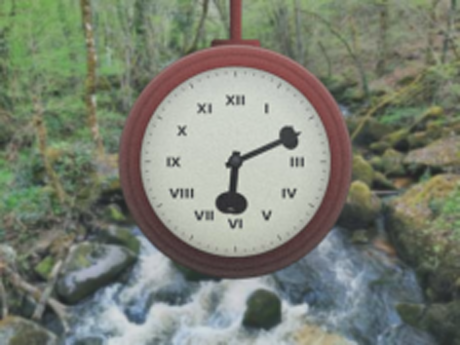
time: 6:11
